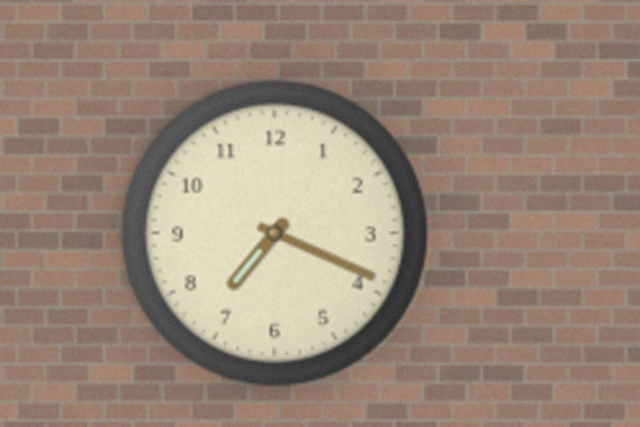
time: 7:19
